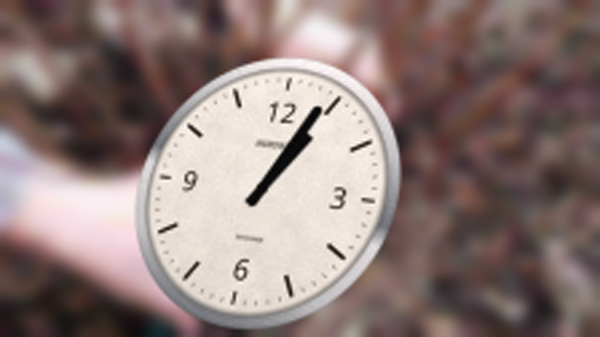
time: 1:04
